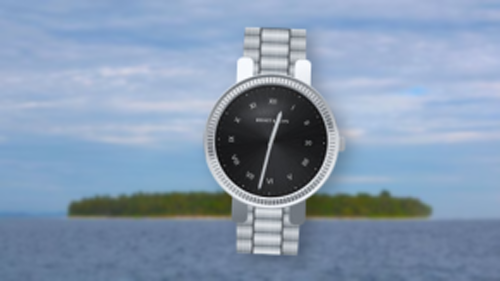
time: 12:32
